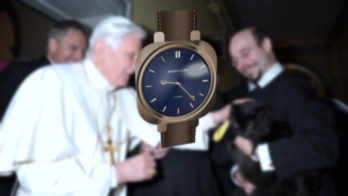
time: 9:23
